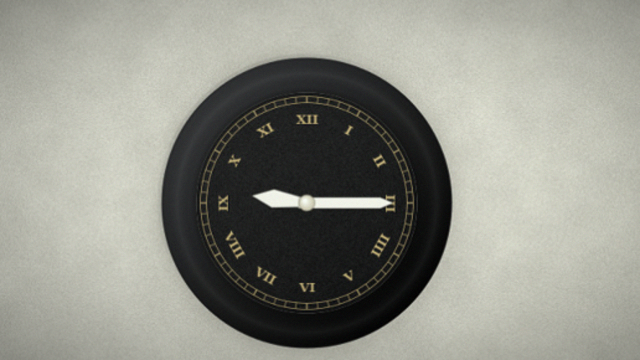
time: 9:15
